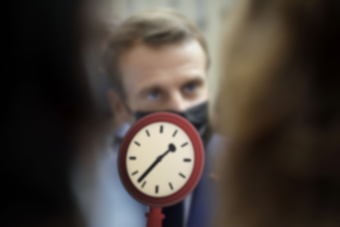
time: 1:37
